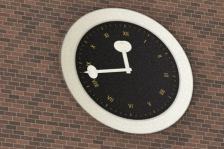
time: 11:43
